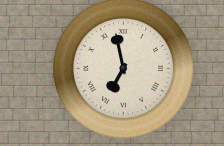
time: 6:58
